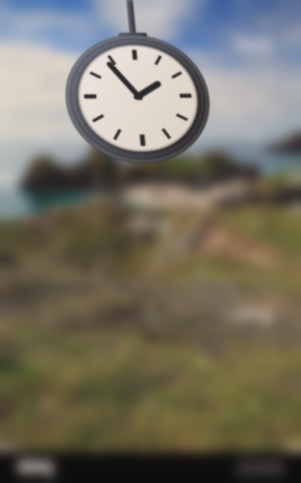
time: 1:54
